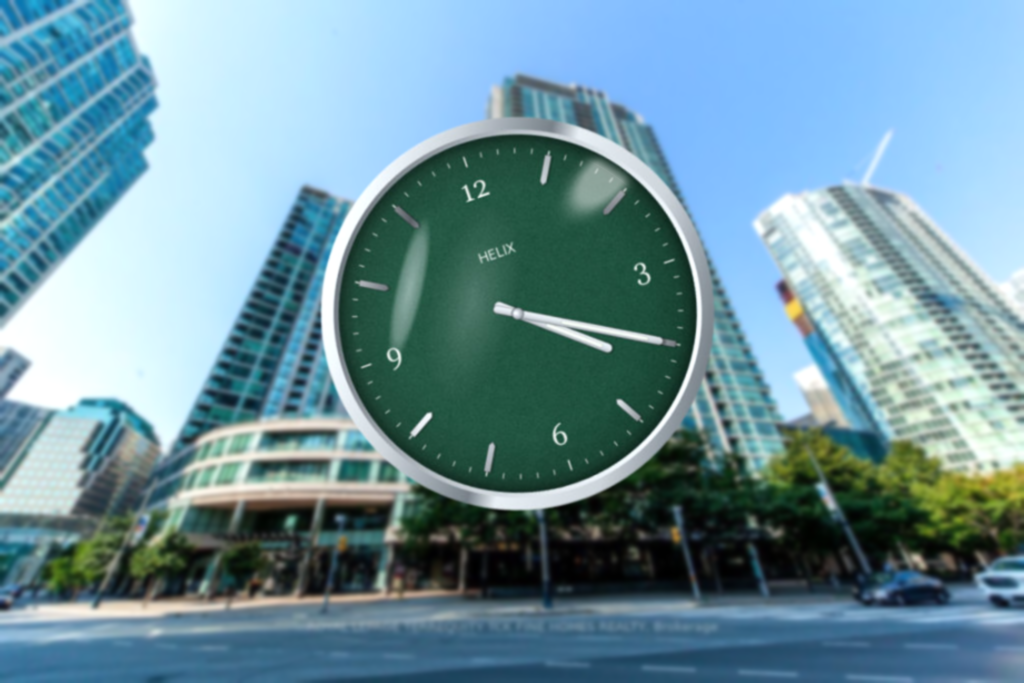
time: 4:20
